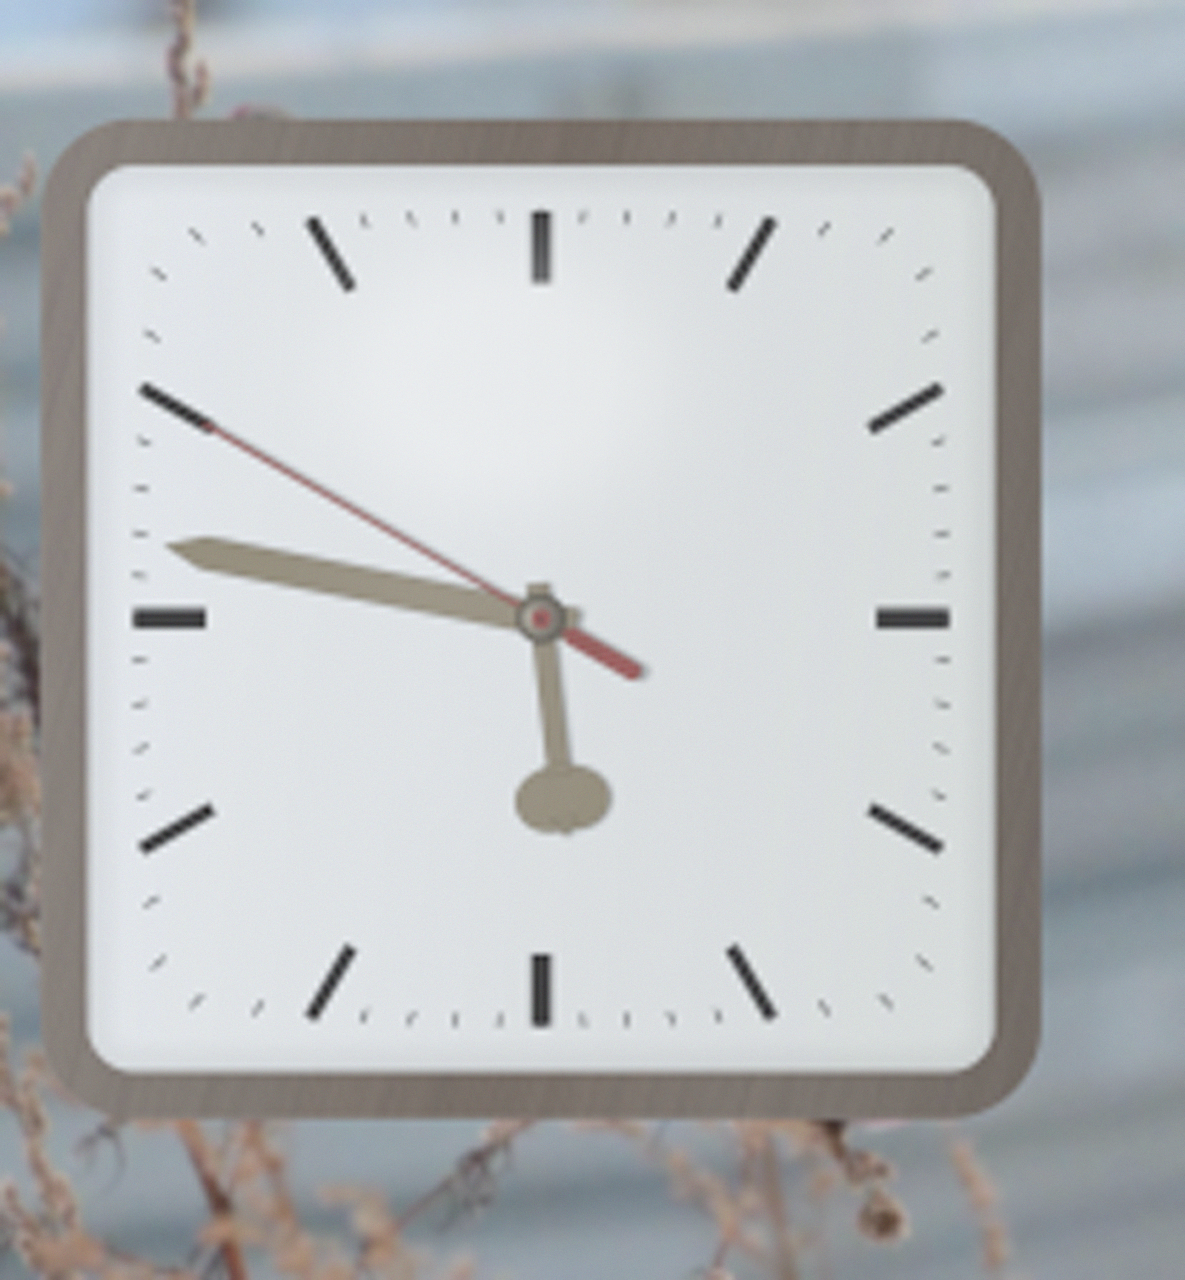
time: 5:46:50
